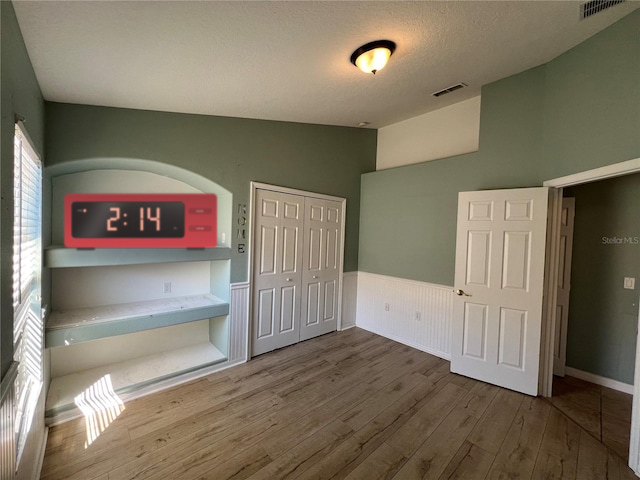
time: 2:14
